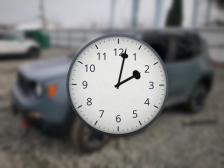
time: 2:02
